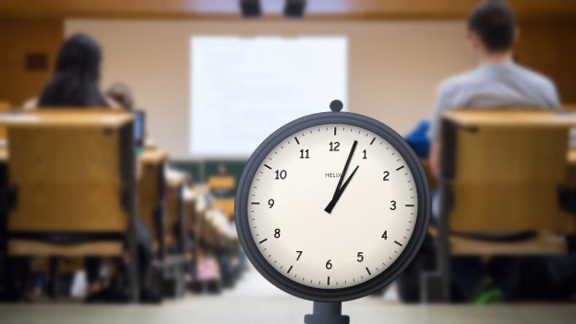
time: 1:03
